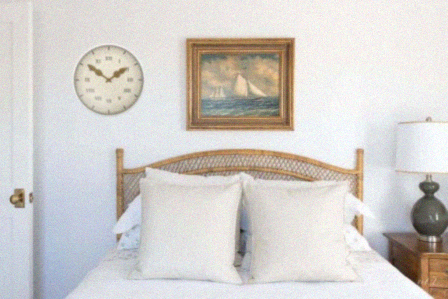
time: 1:51
